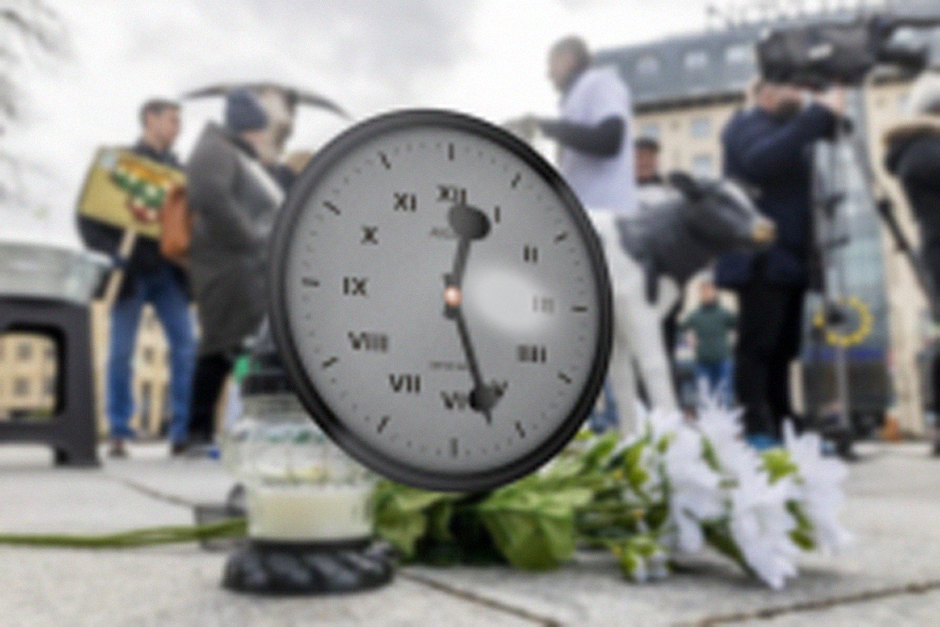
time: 12:27
